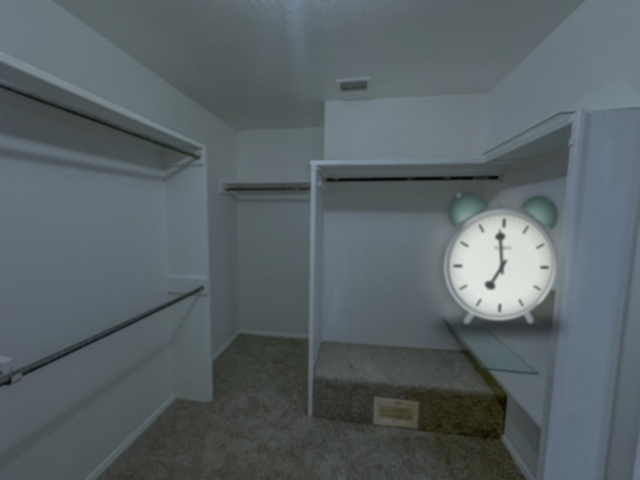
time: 6:59
